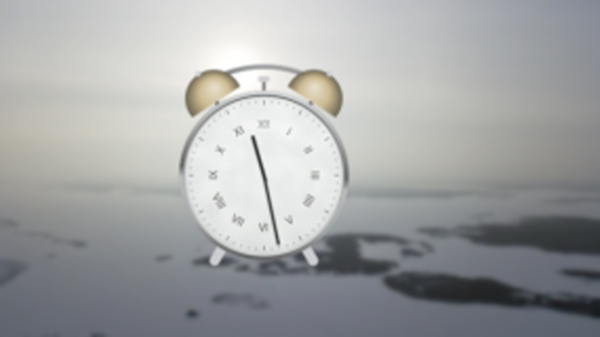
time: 11:28
